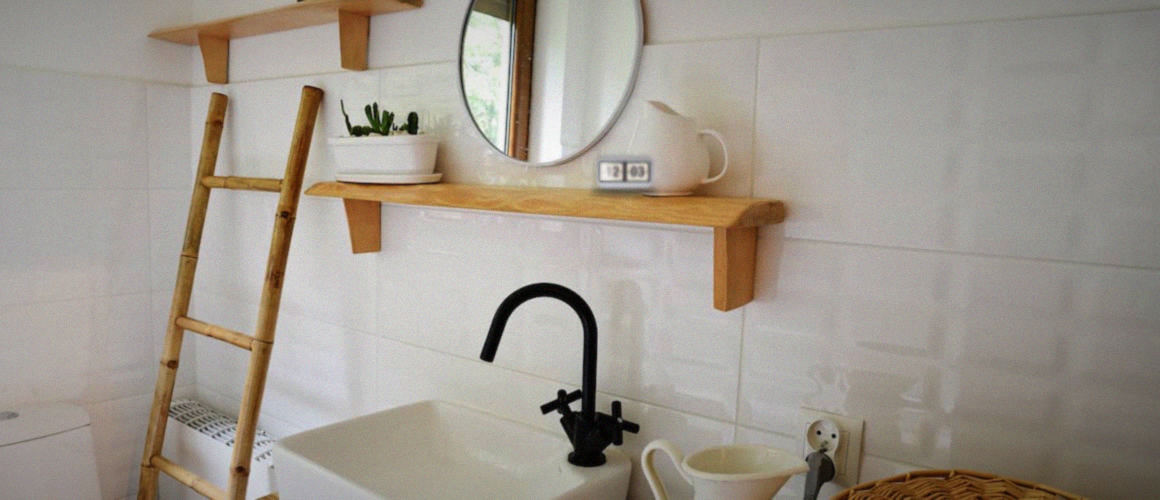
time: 12:03
